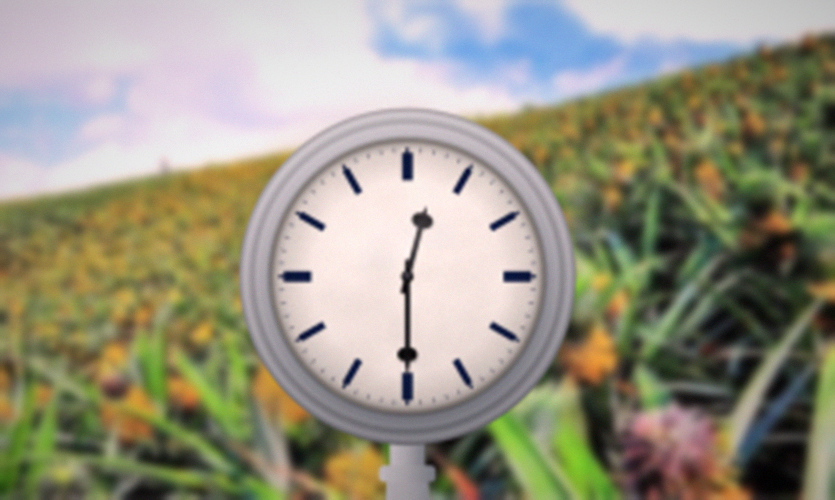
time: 12:30
